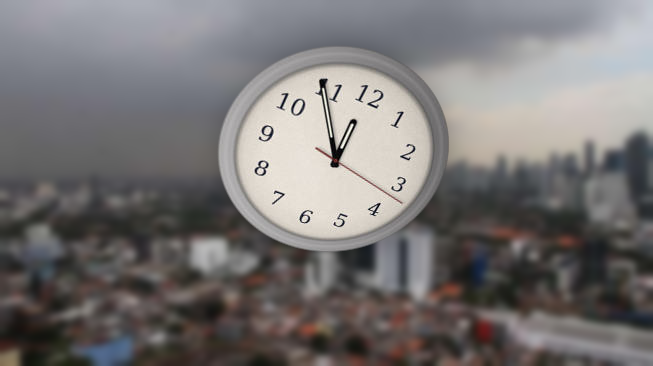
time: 11:54:17
